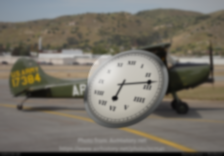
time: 6:13
